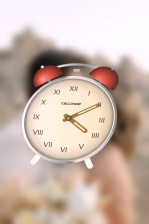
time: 4:10
